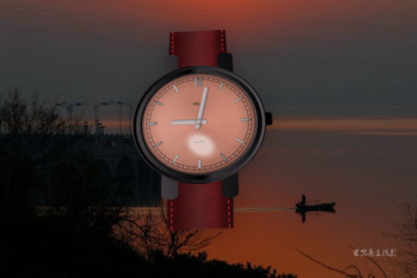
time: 9:02
